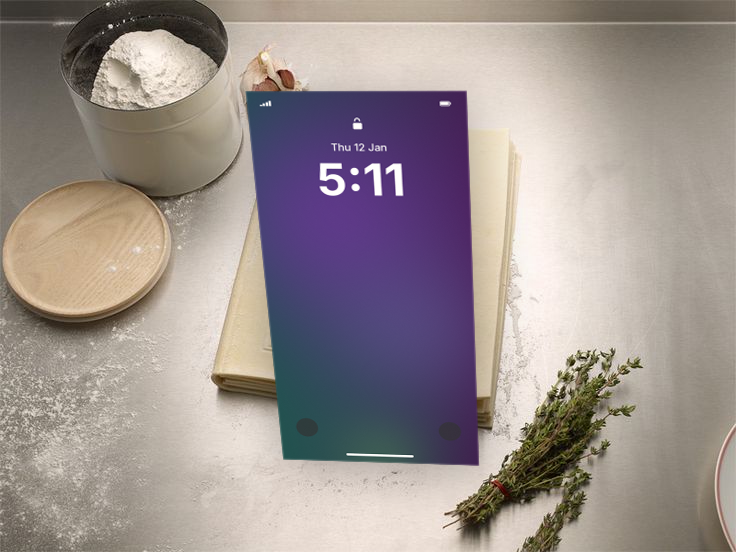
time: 5:11
